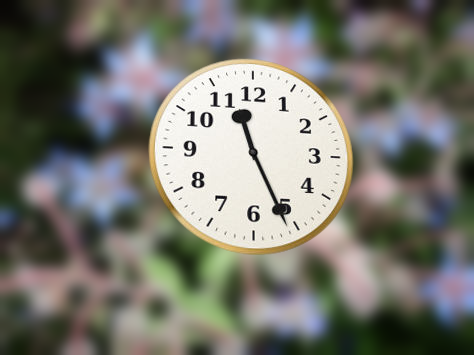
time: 11:26
